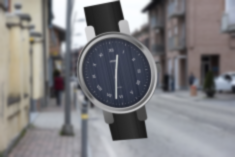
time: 12:32
